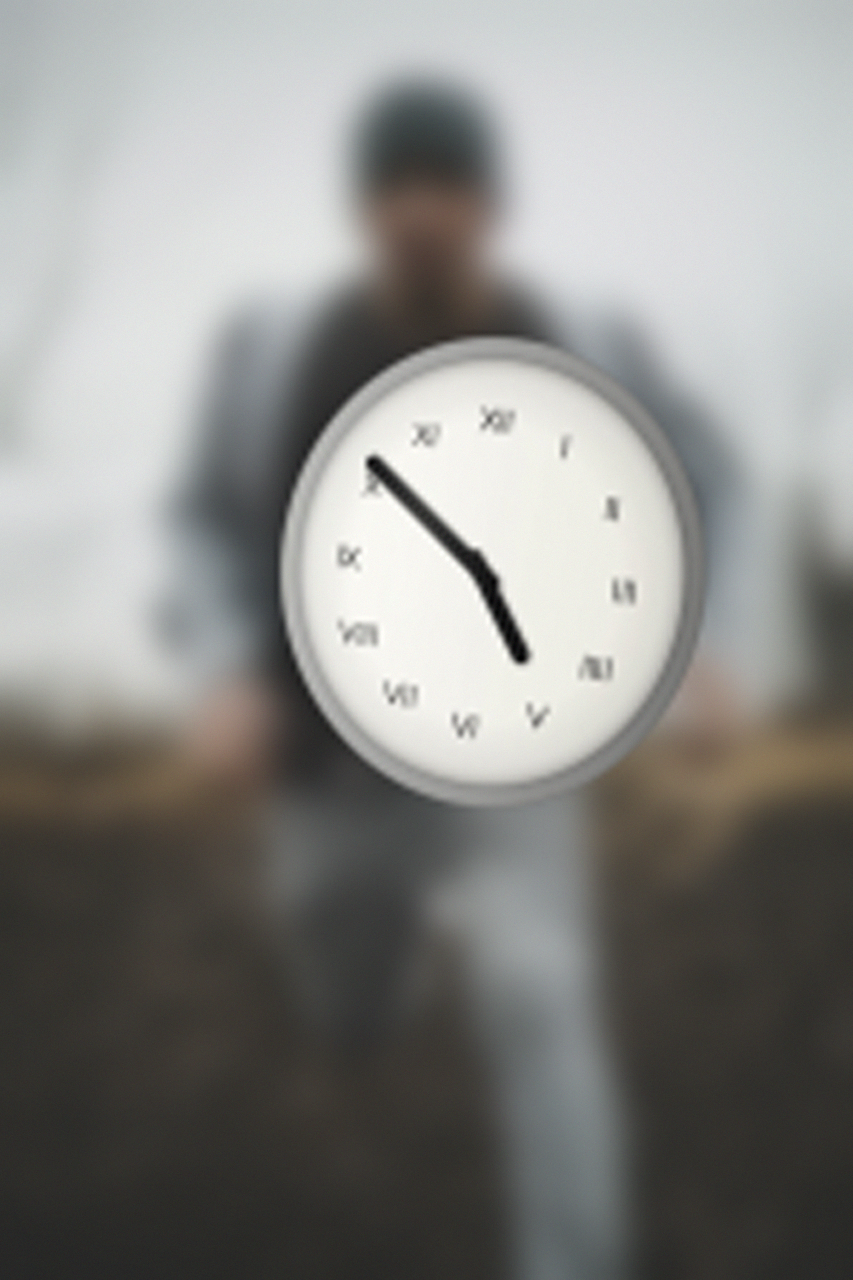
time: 4:51
